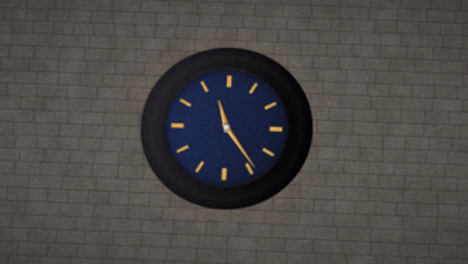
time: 11:24
